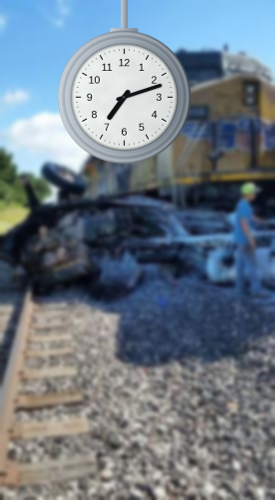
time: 7:12
